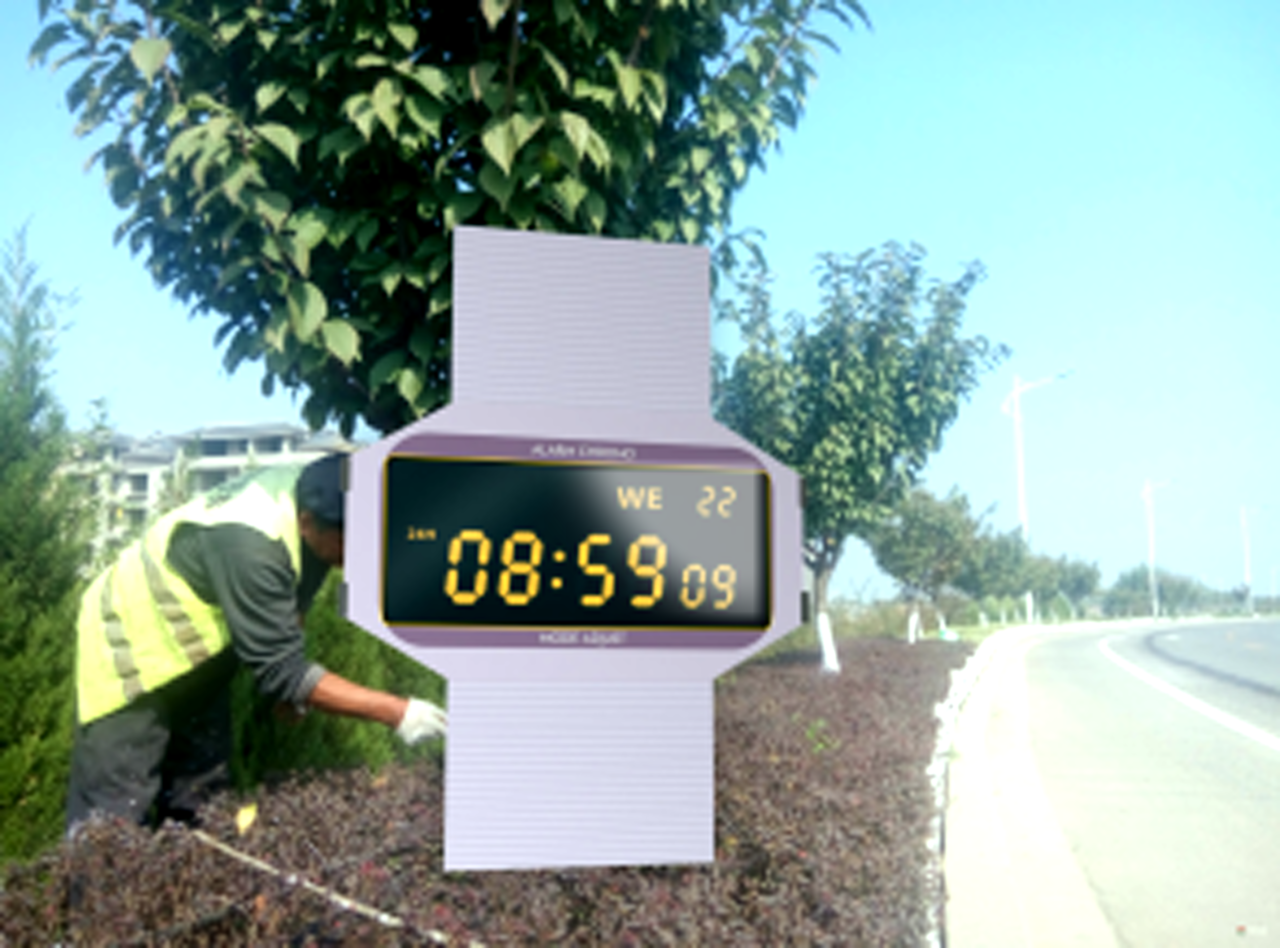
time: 8:59:09
